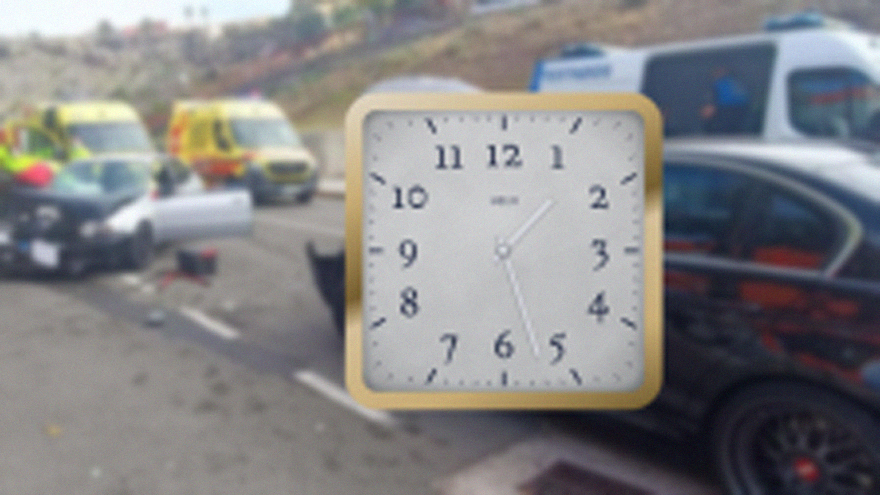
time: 1:27
